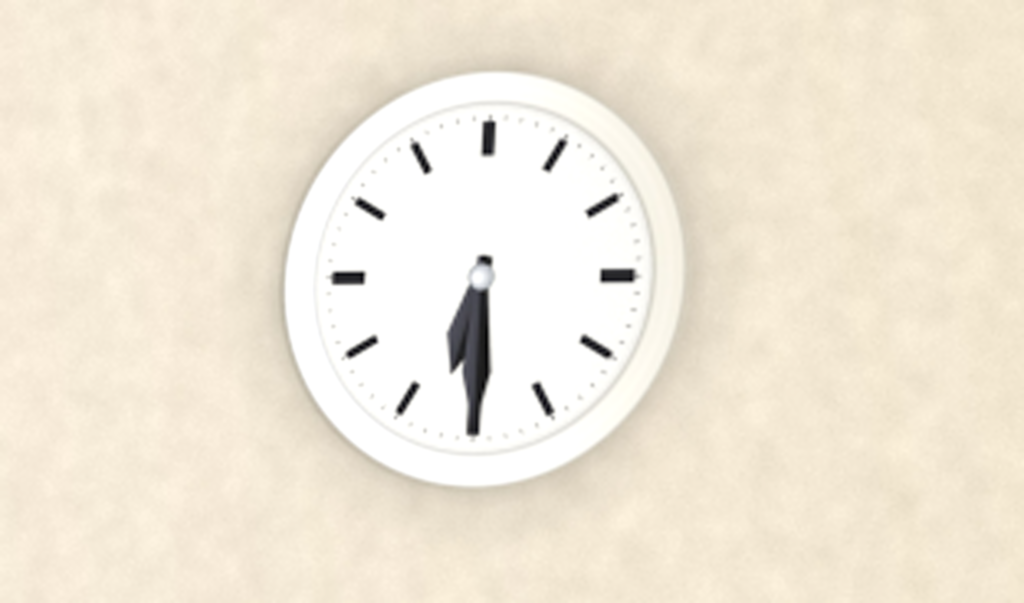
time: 6:30
